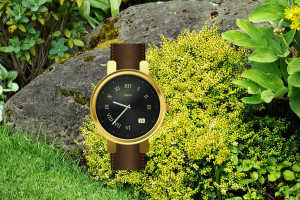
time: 9:37
